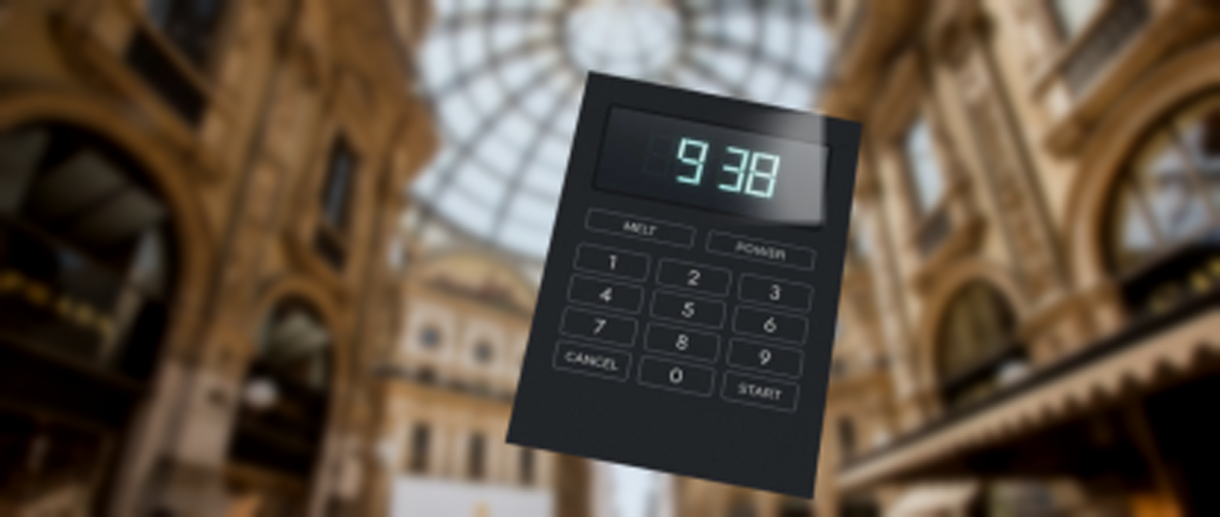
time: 9:38
